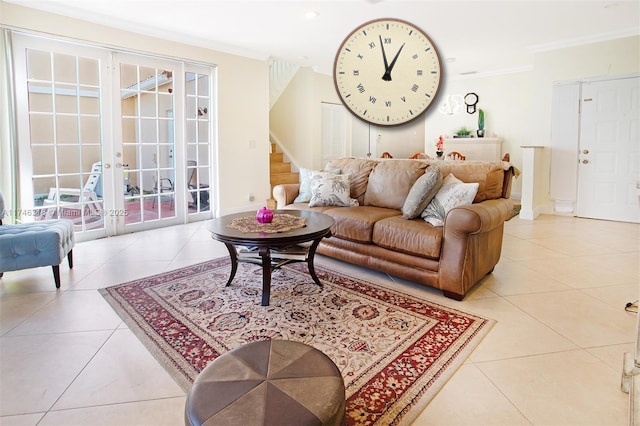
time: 12:58
